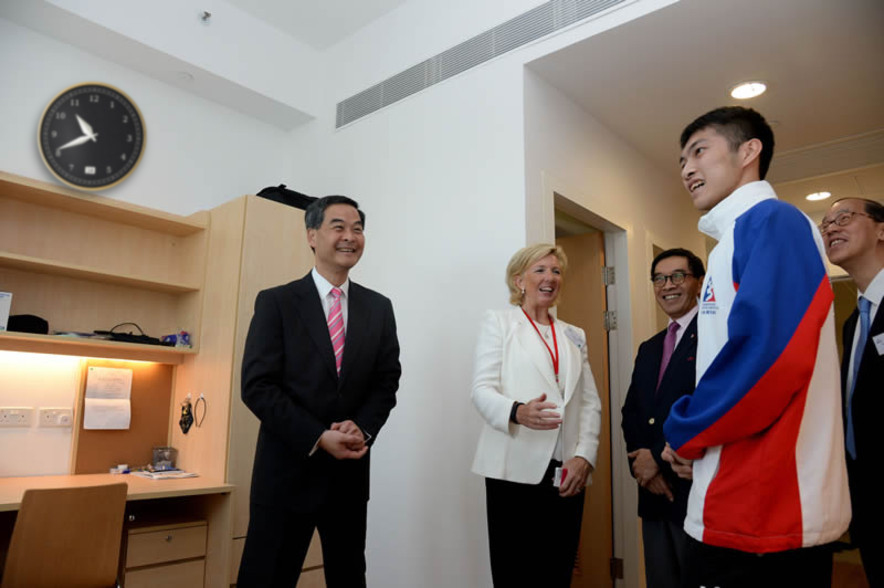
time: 10:41
